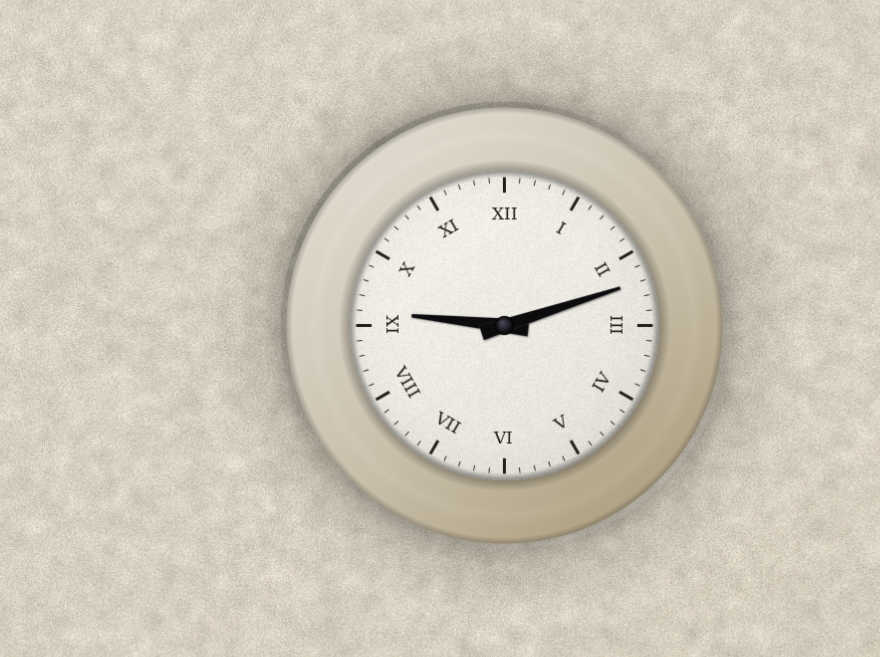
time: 9:12
